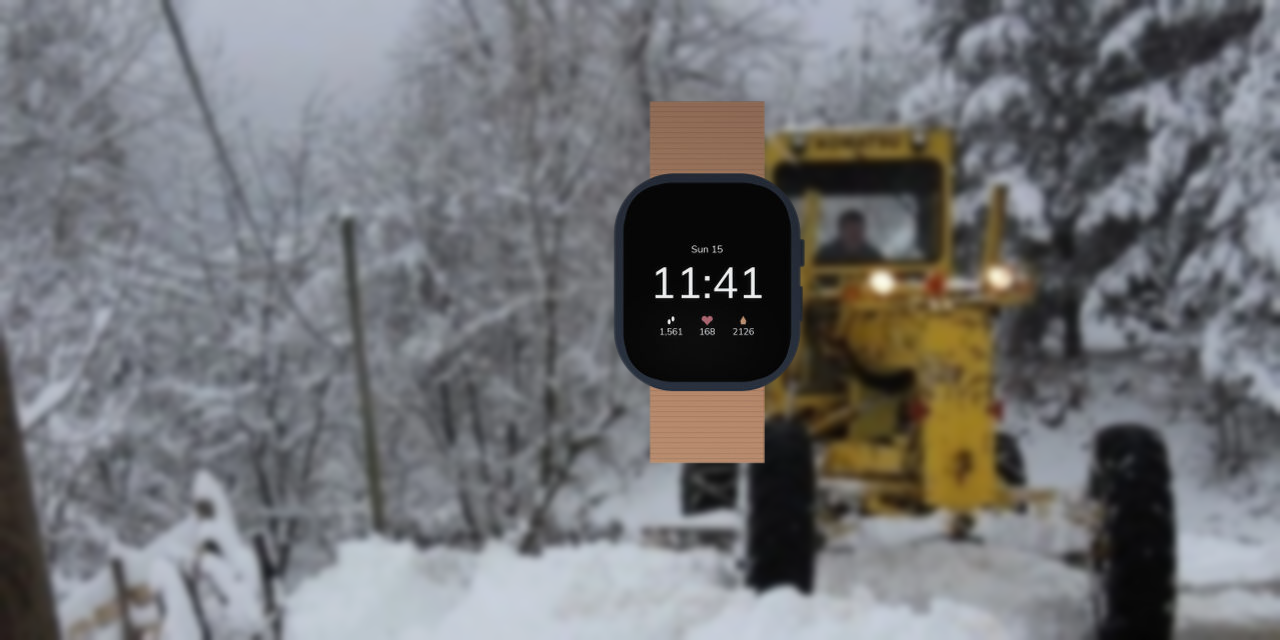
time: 11:41
